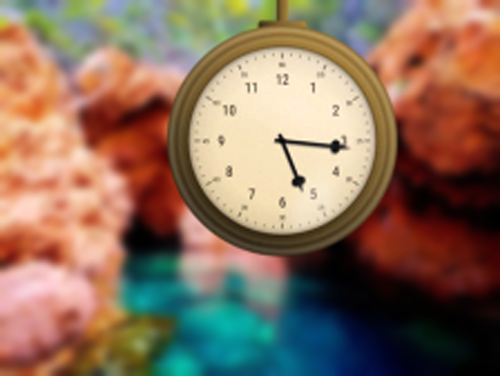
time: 5:16
